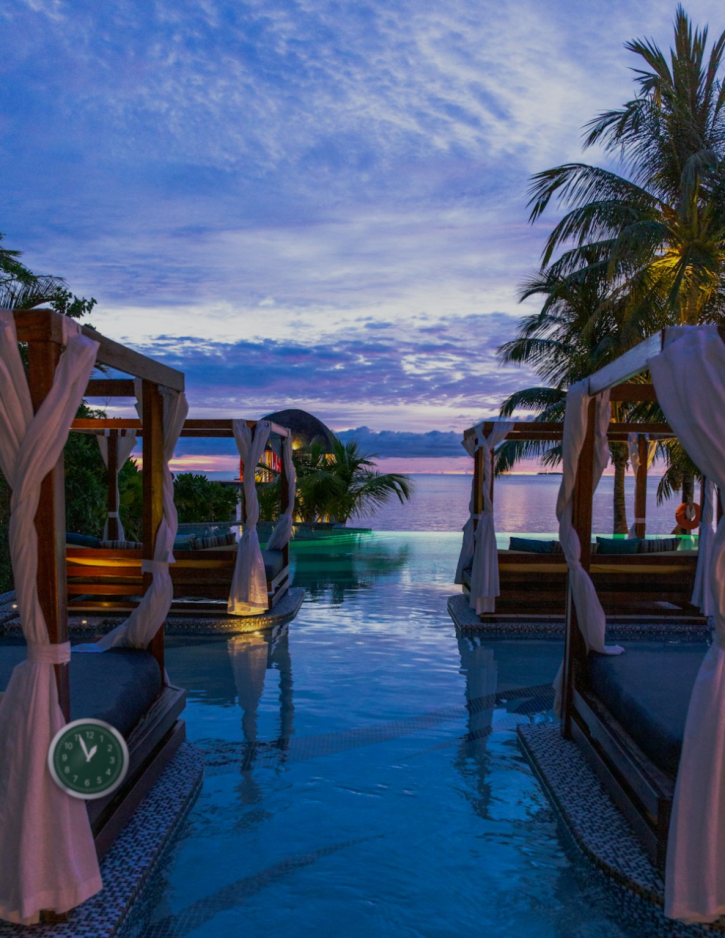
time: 12:56
